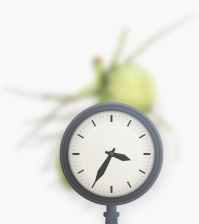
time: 3:35
